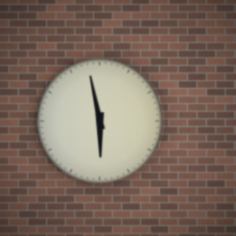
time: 5:58
